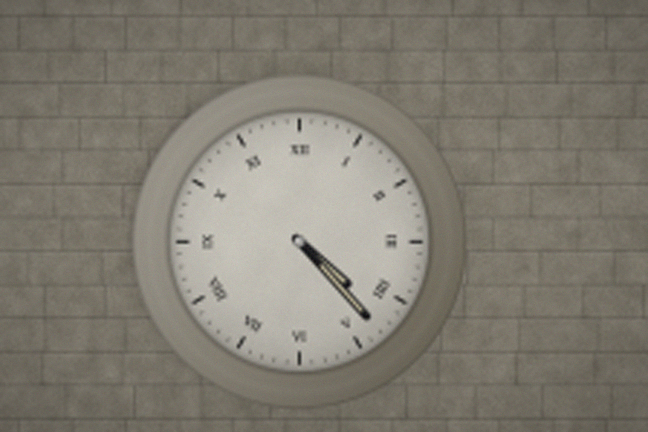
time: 4:23
